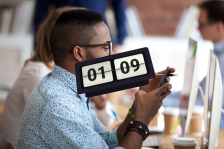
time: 1:09
